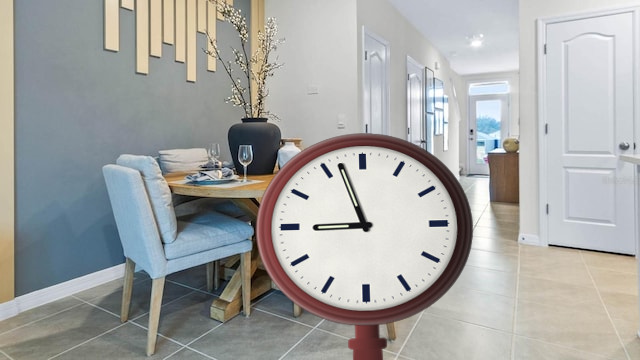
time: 8:57
